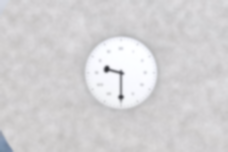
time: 9:30
